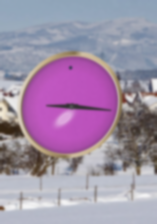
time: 9:17
